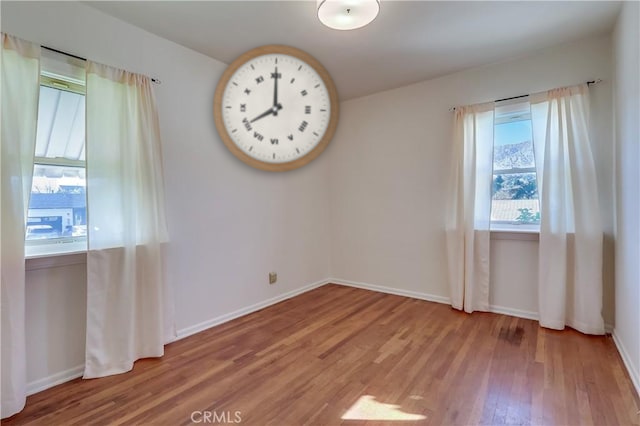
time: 8:00
